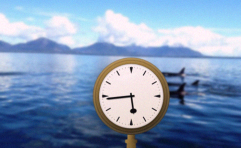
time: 5:44
